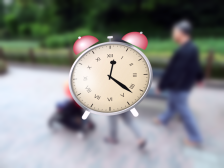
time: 12:22
